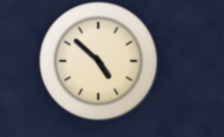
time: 4:52
